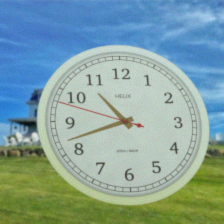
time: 10:41:48
